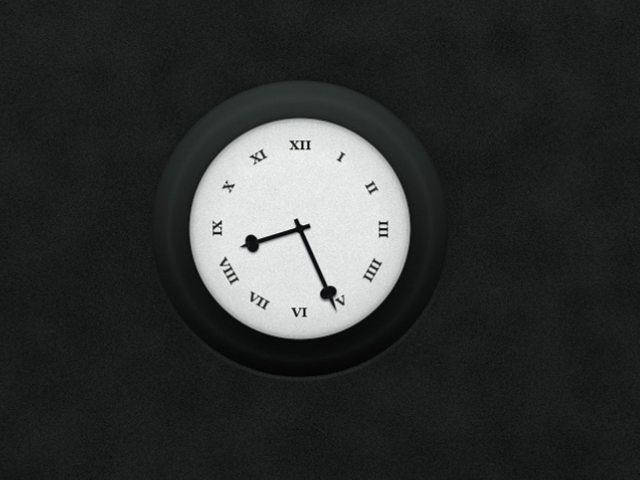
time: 8:26
